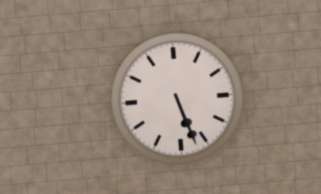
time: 5:27
